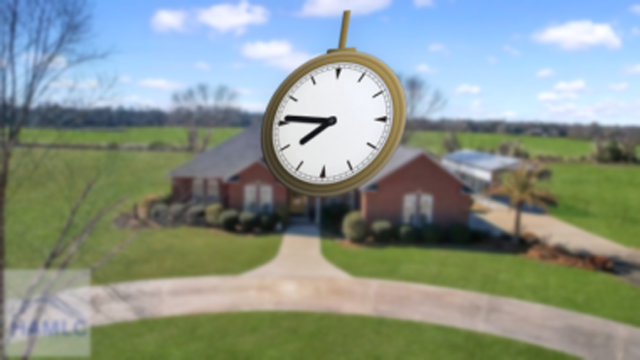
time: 7:46
